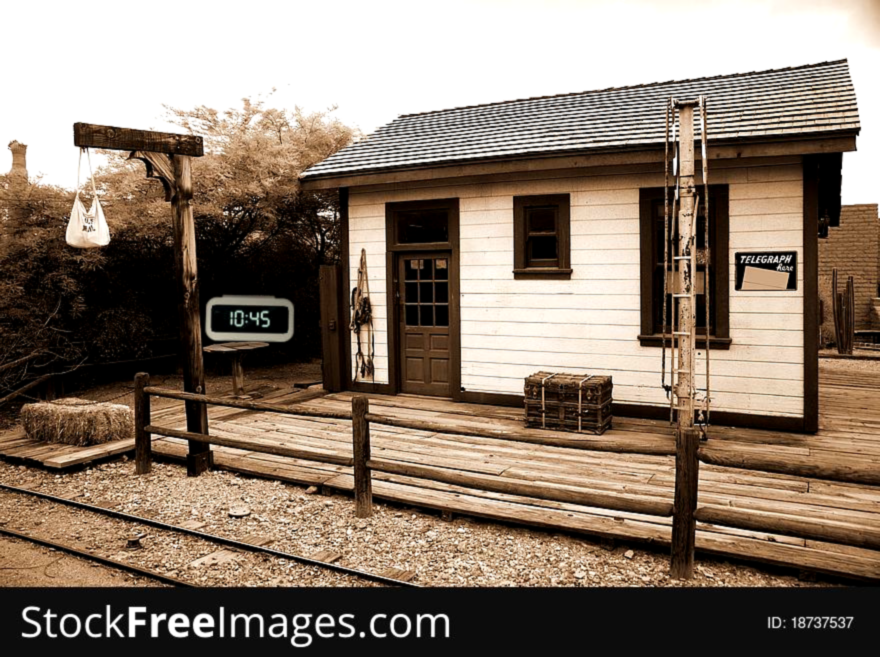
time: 10:45
